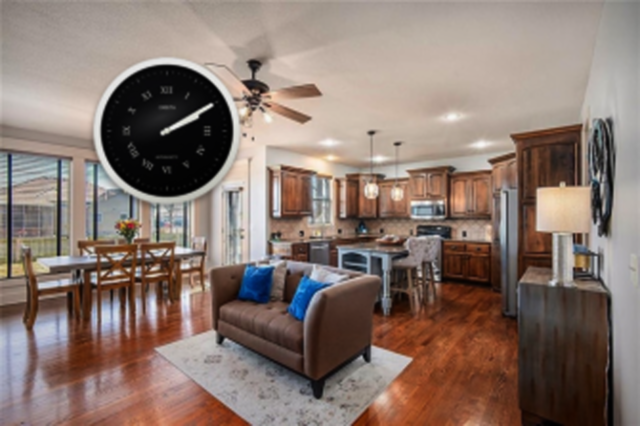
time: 2:10
